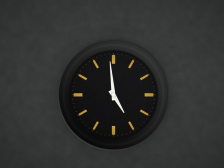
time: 4:59
